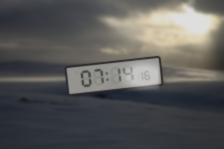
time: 7:14:16
